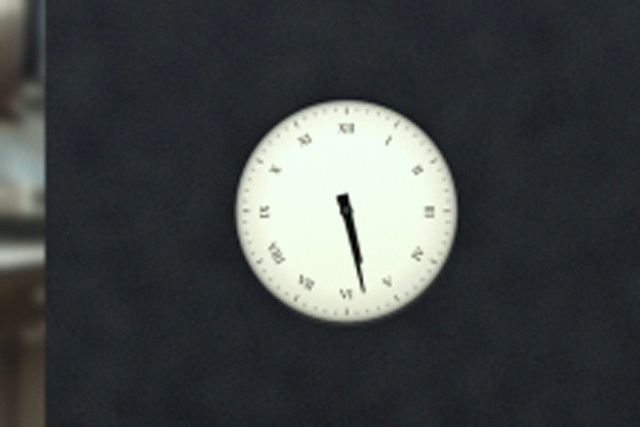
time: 5:28
